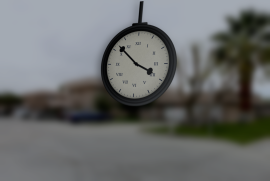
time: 3:52
